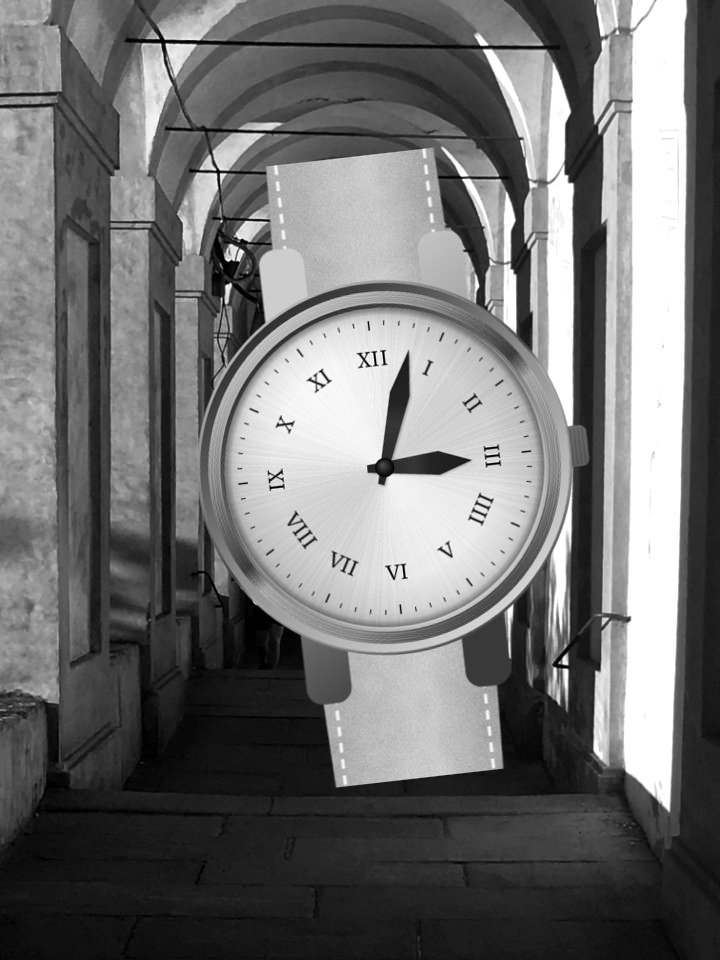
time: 3:03
